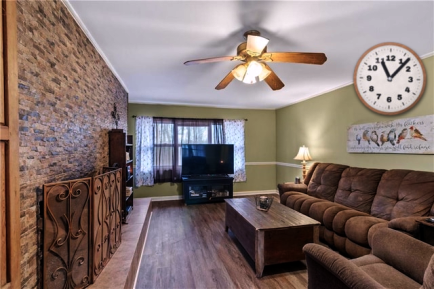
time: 11:07
